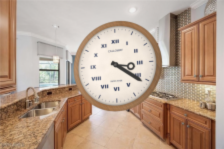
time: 3:21
